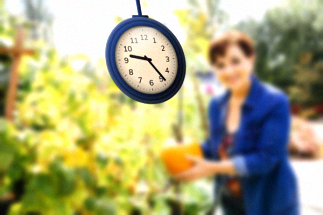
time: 9:24
